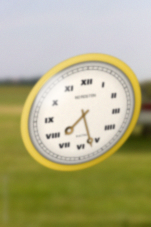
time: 7:27
